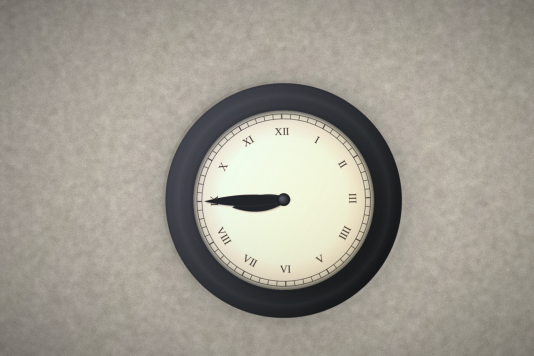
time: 8:45
